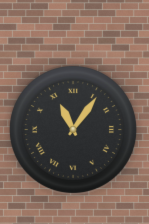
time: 11:06
